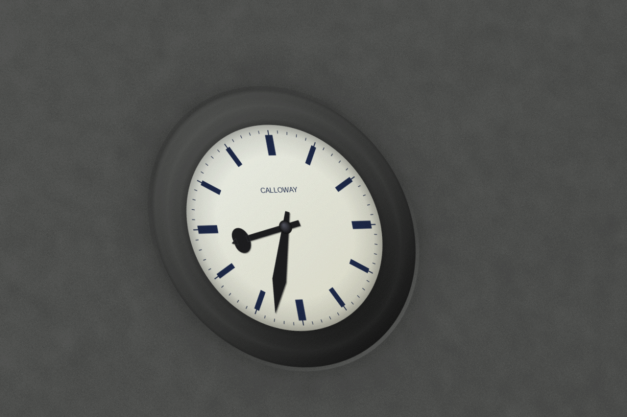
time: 8:33
